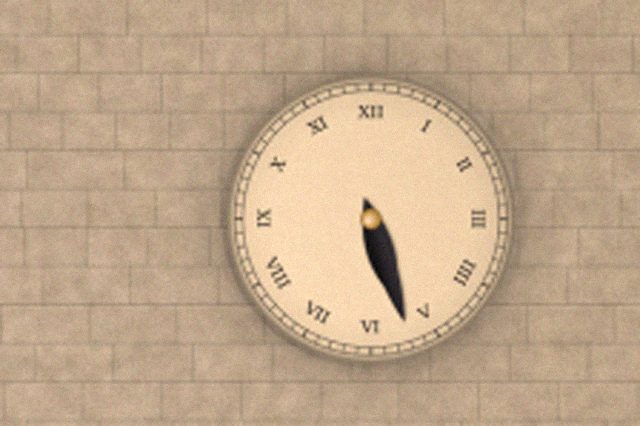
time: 5:27
